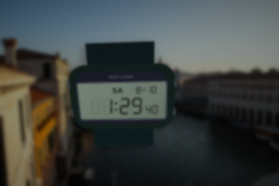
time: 1:29
